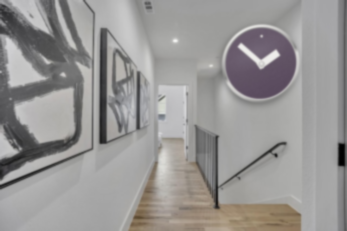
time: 1:52
